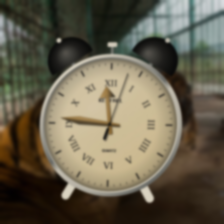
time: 11:46:03
